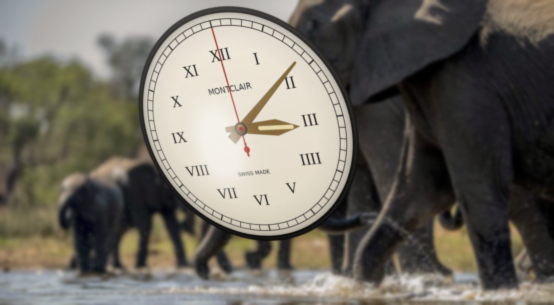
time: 3:09:00
